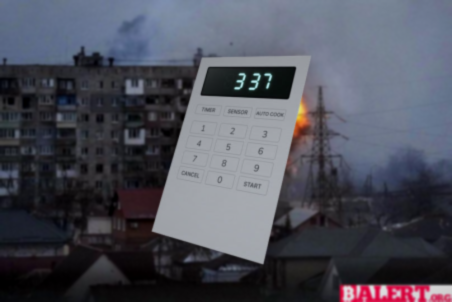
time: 3:37
